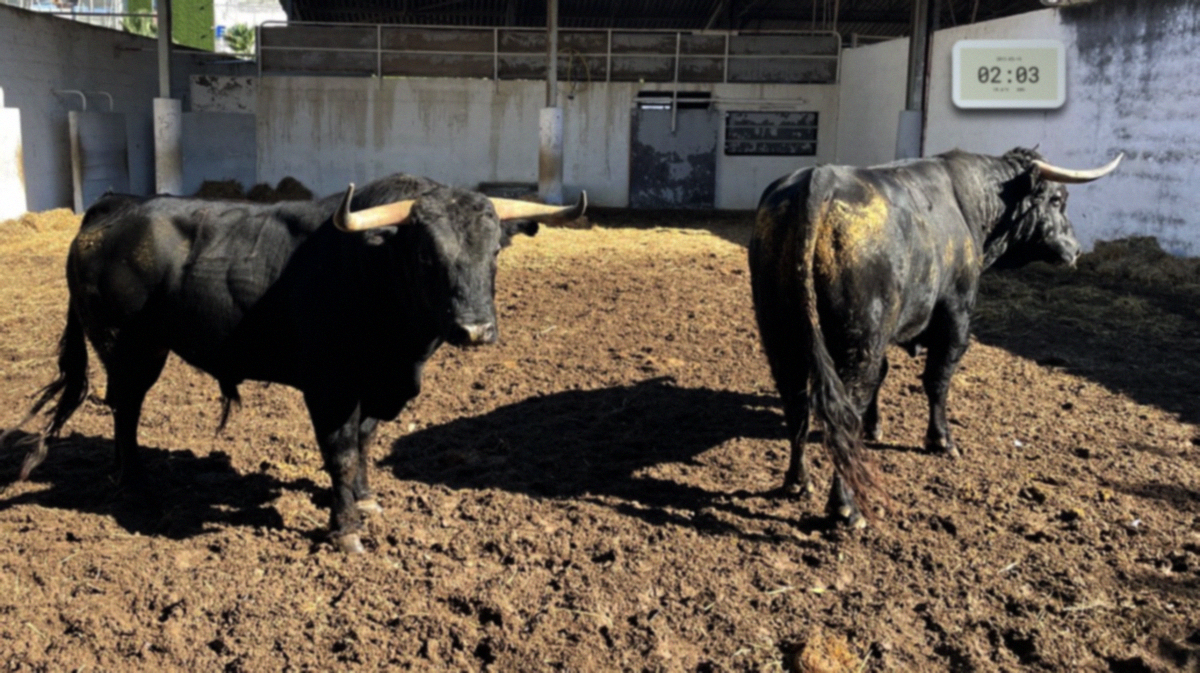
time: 2:03
